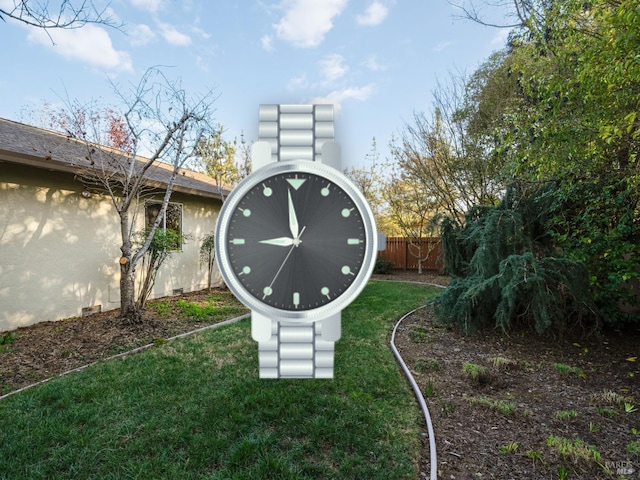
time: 8:58:35
